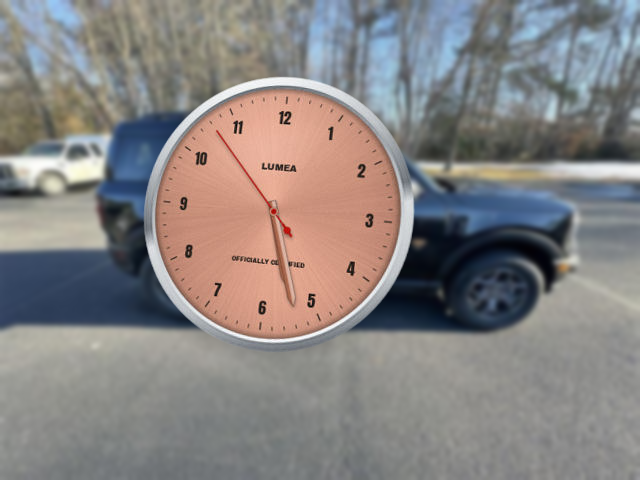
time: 5:26:53
